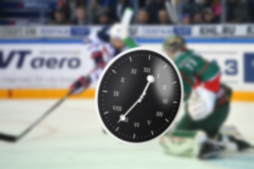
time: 12:36
